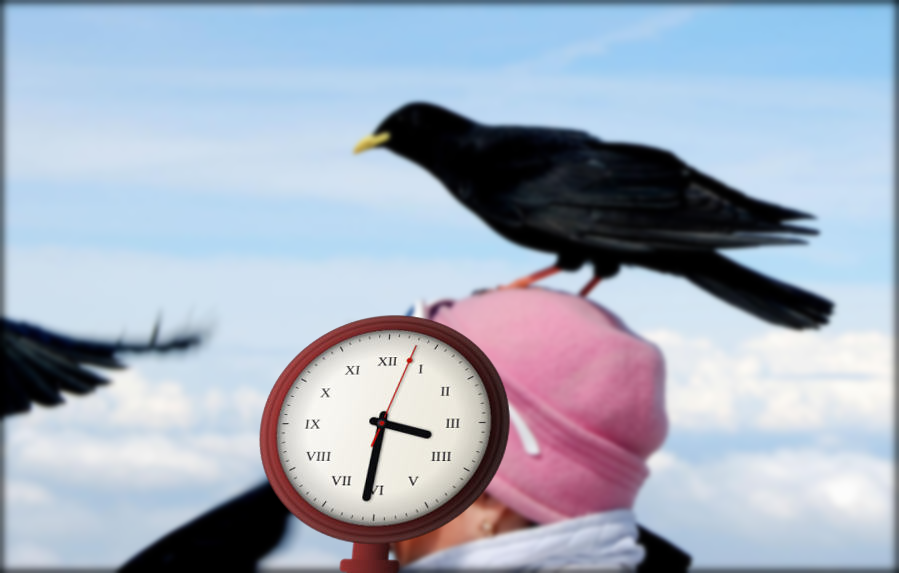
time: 3:31:03
